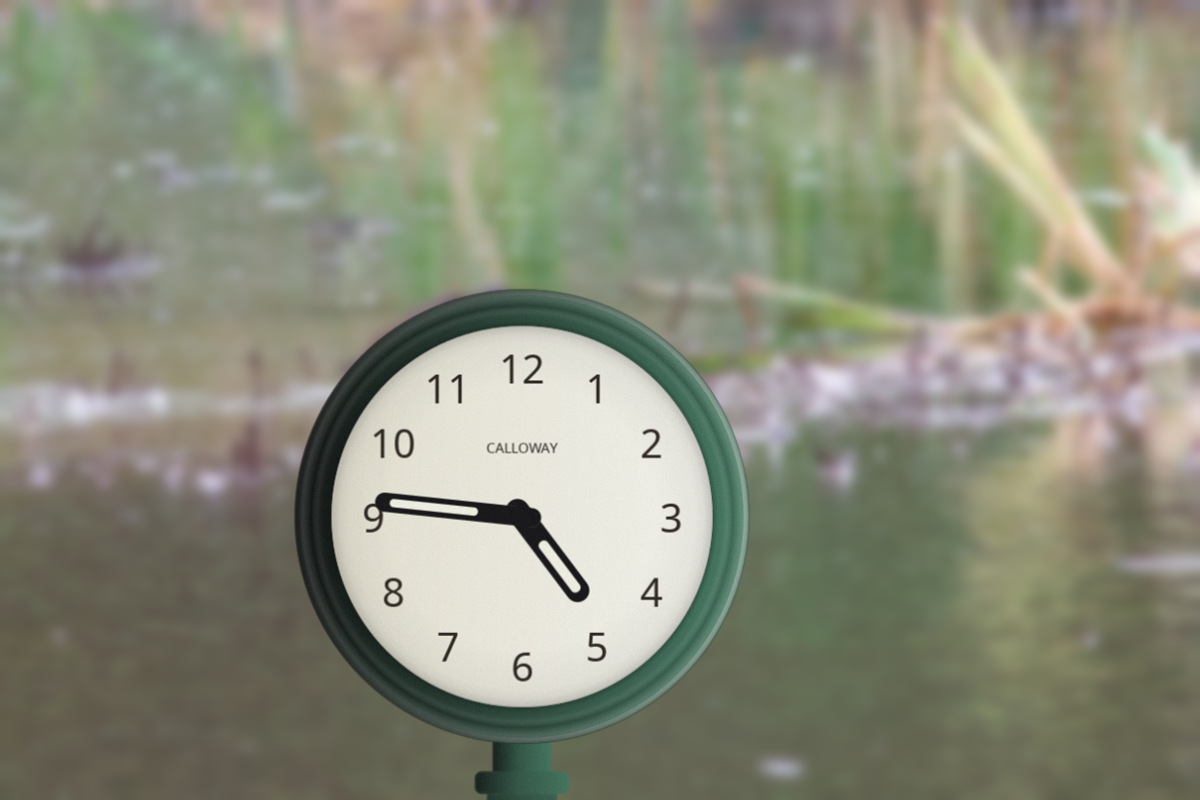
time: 4:46
